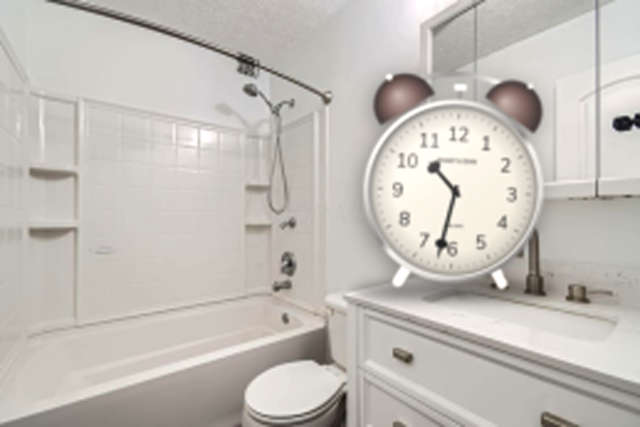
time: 10:32
